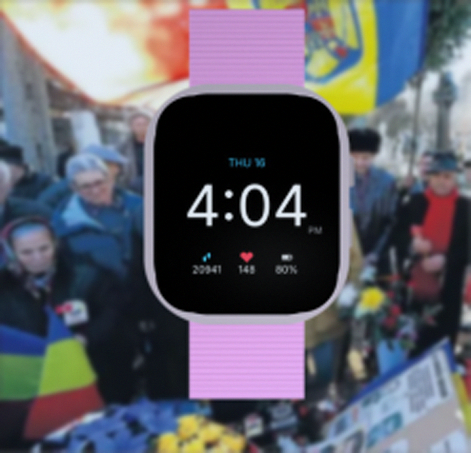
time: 4:04
